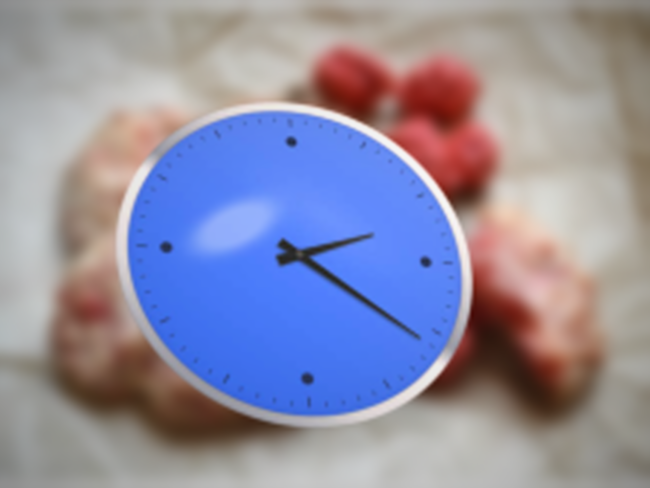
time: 2:21
